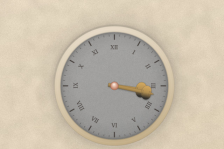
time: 3:17
